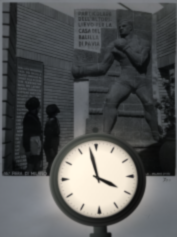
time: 3:58
